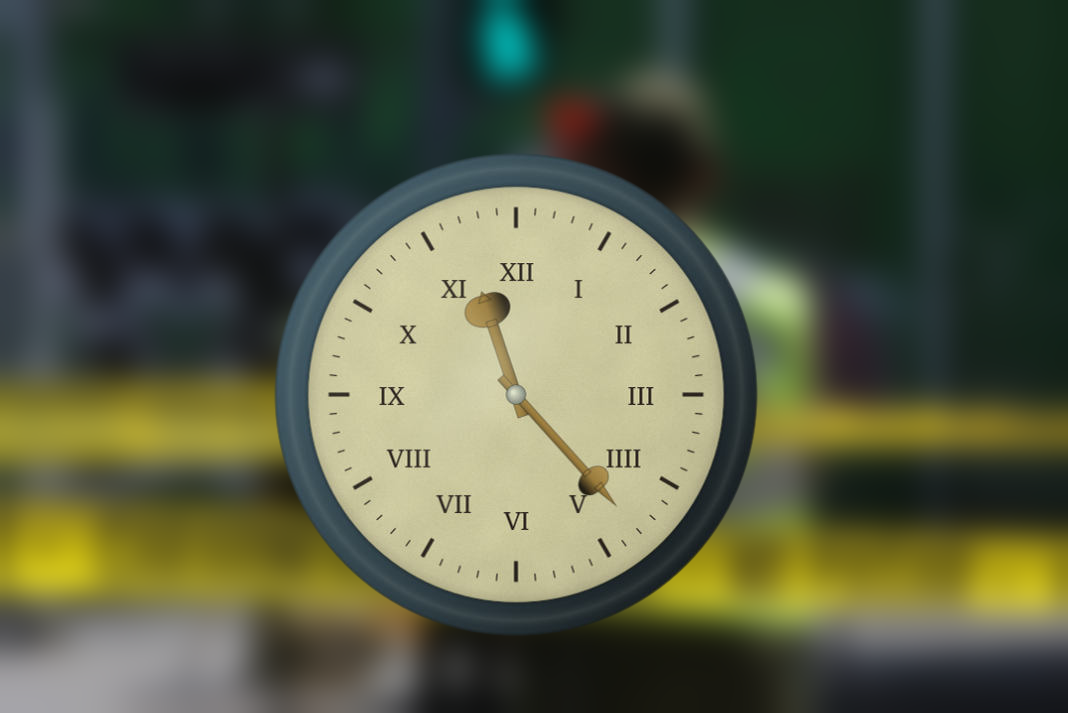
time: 11:23
